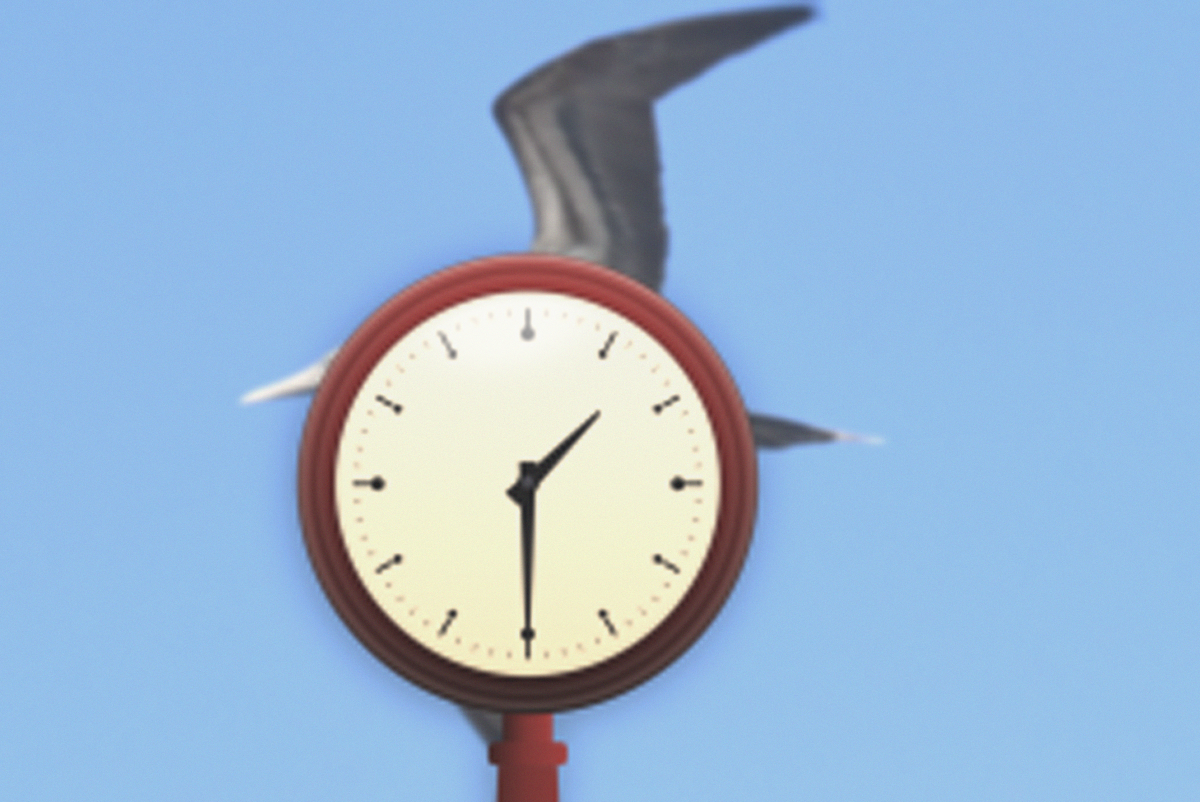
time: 1:30
